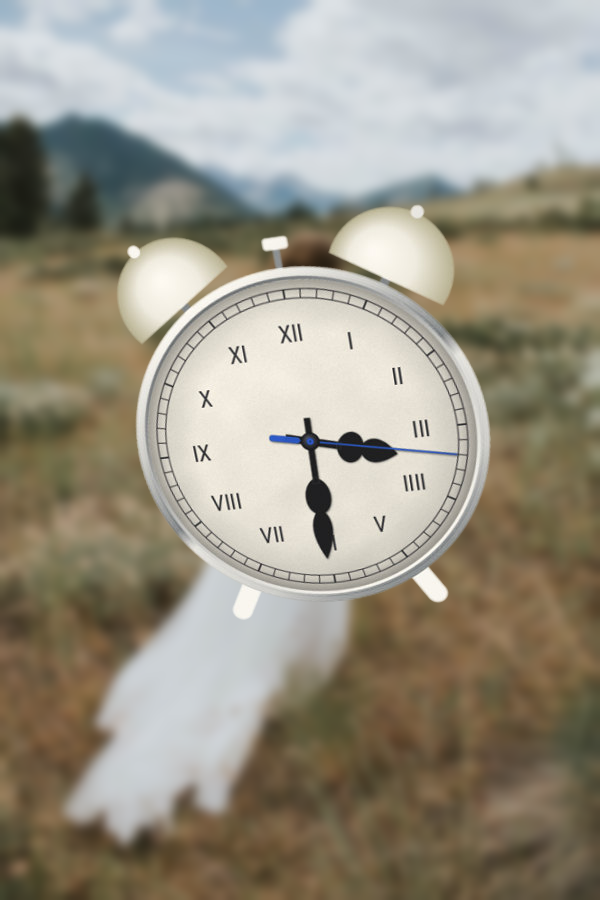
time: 3:30:17
